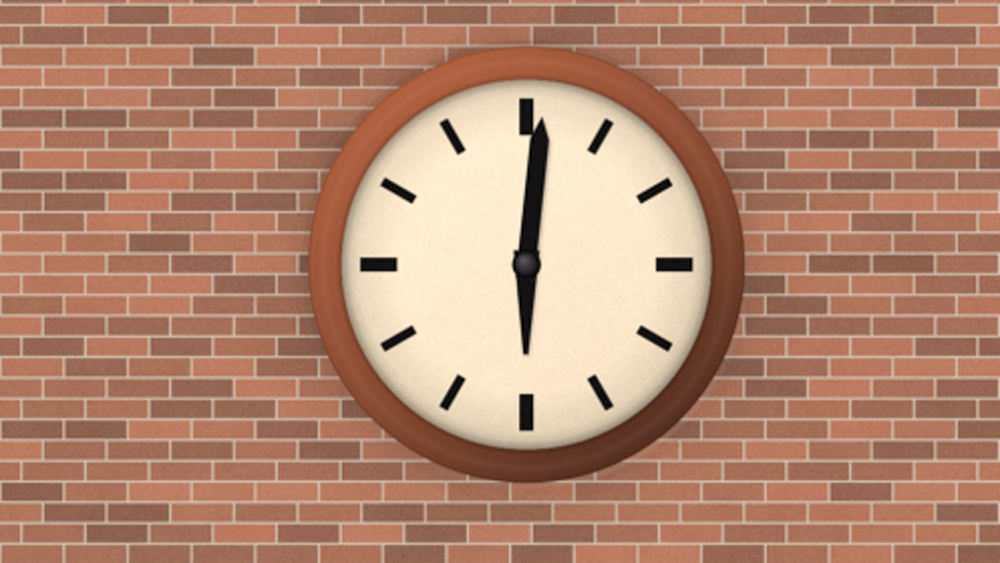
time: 6:01
